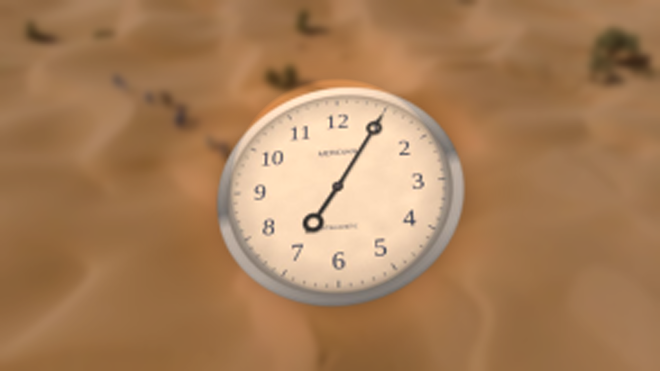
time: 7:05
